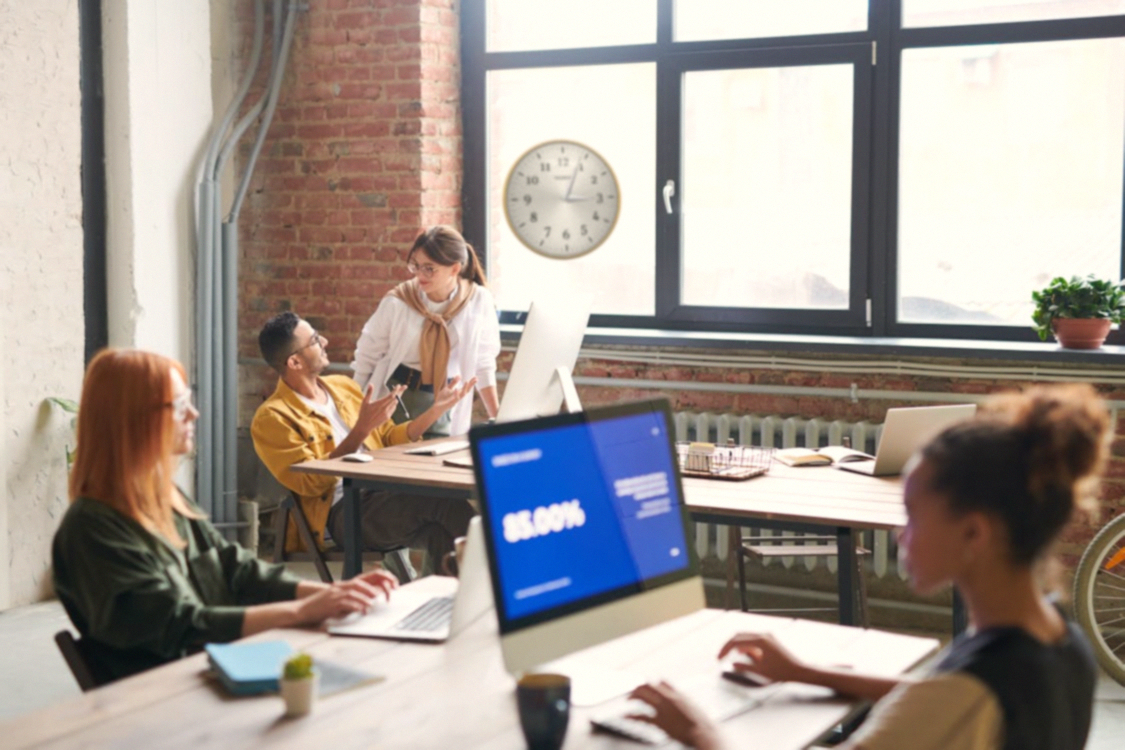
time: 3:04
